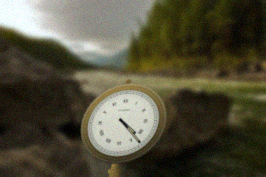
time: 4:23
